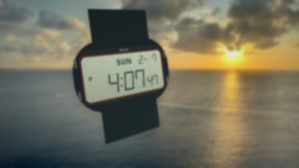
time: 4:07
